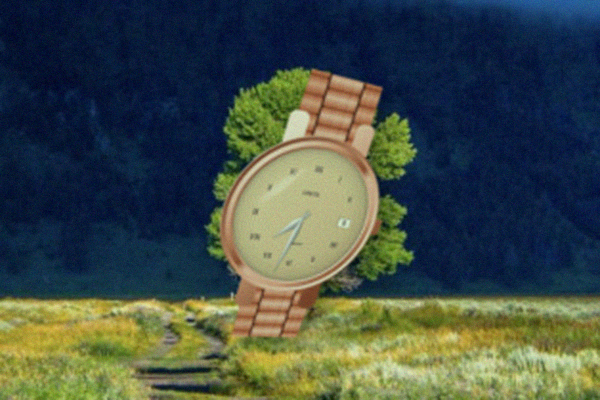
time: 7:32
